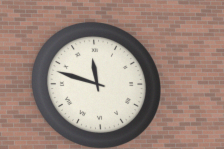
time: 11:48
